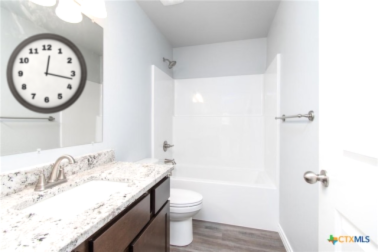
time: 12:17
